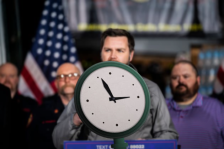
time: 2:56
